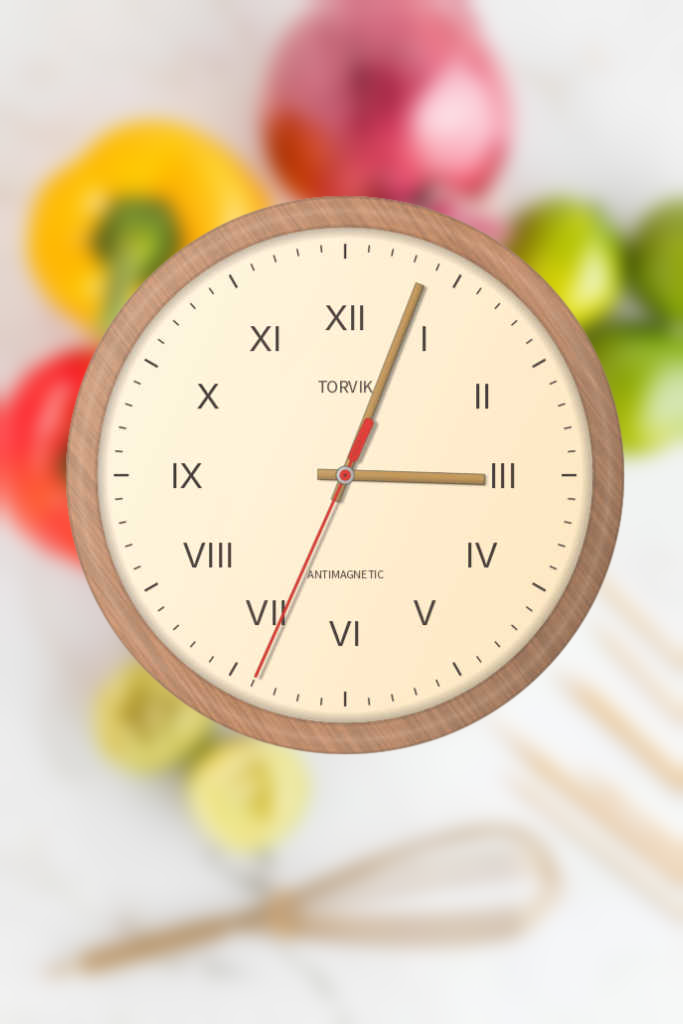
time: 3:03:34
